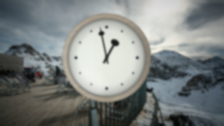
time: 12:58
